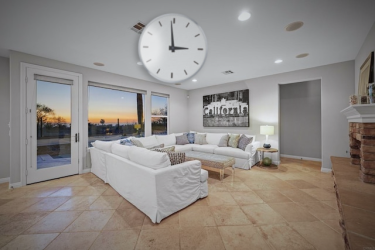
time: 2:59
